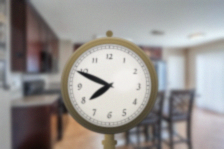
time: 7:49
